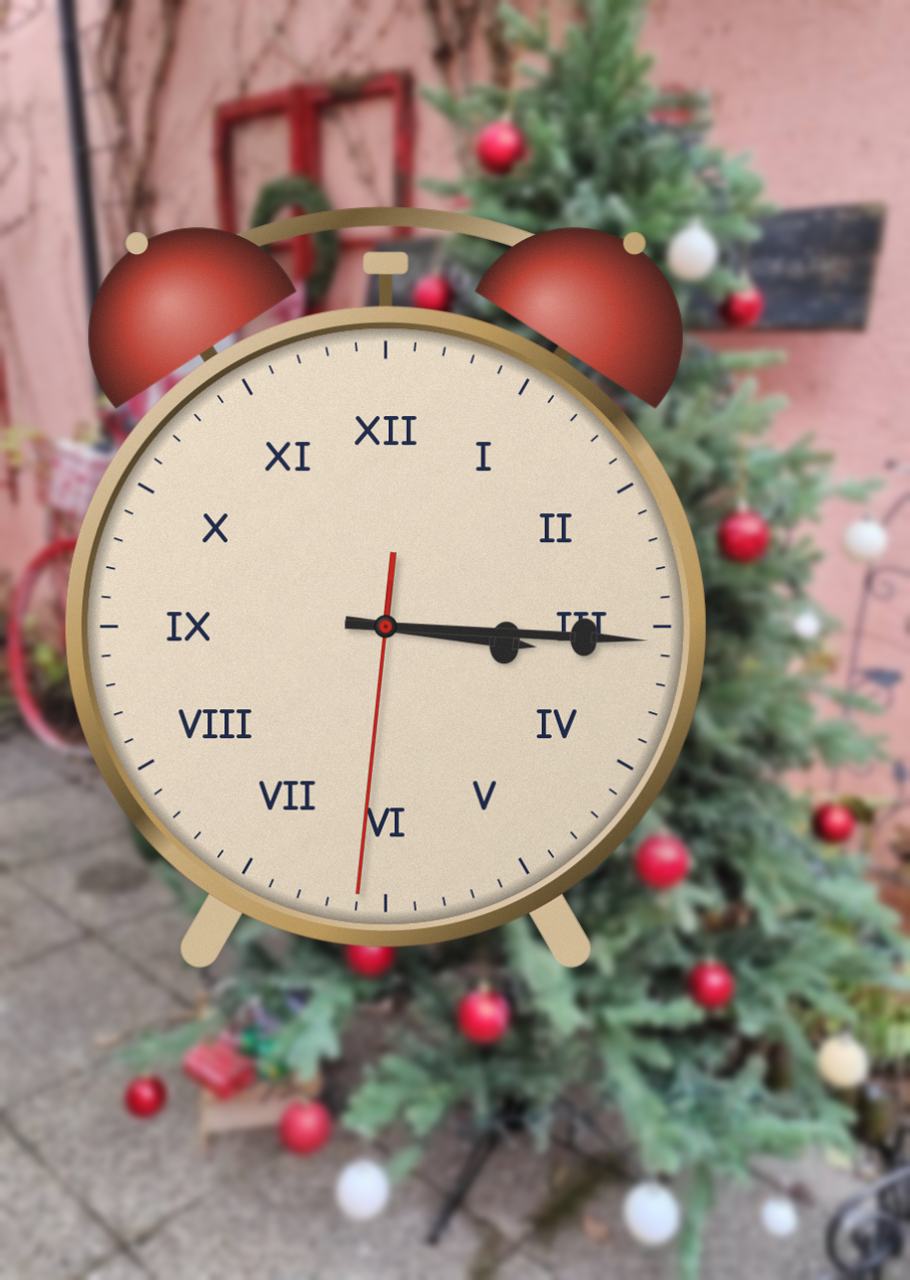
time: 3:15:31
